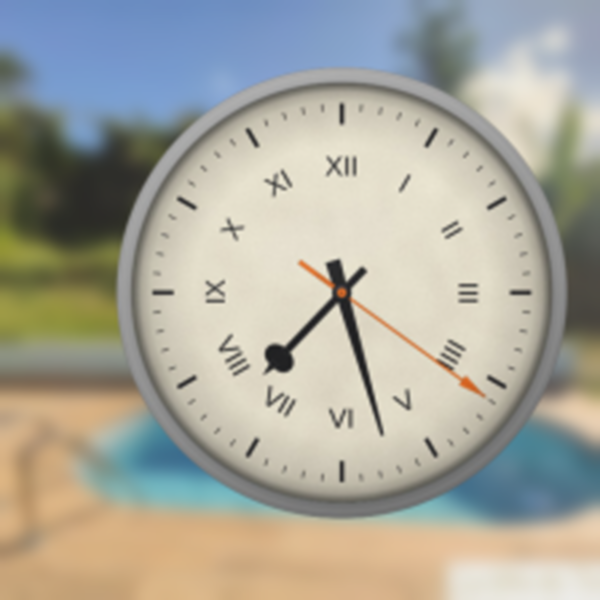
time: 7:27:21
